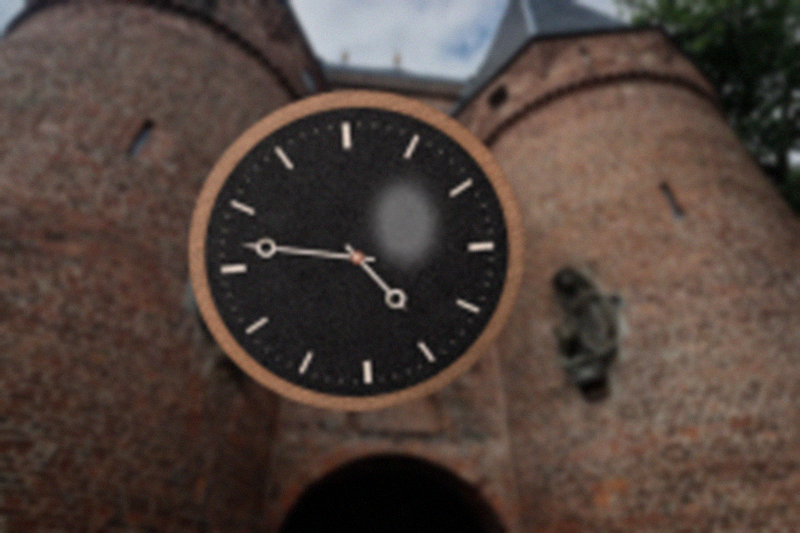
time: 4:47
